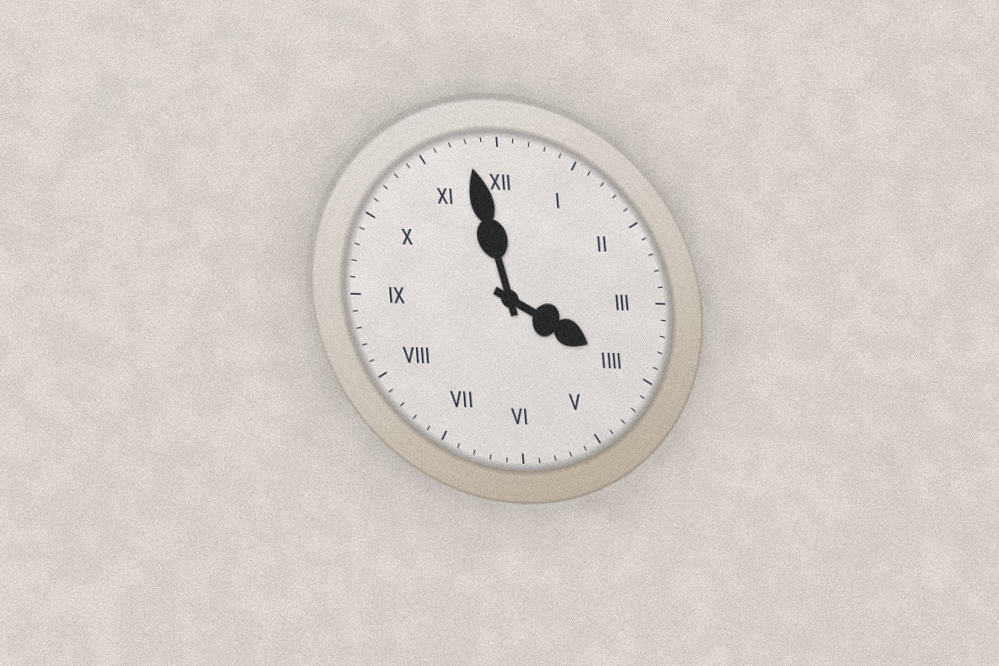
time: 3:58
